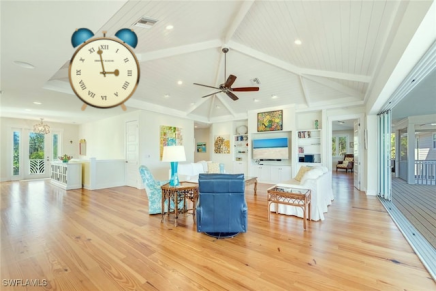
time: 2:58
